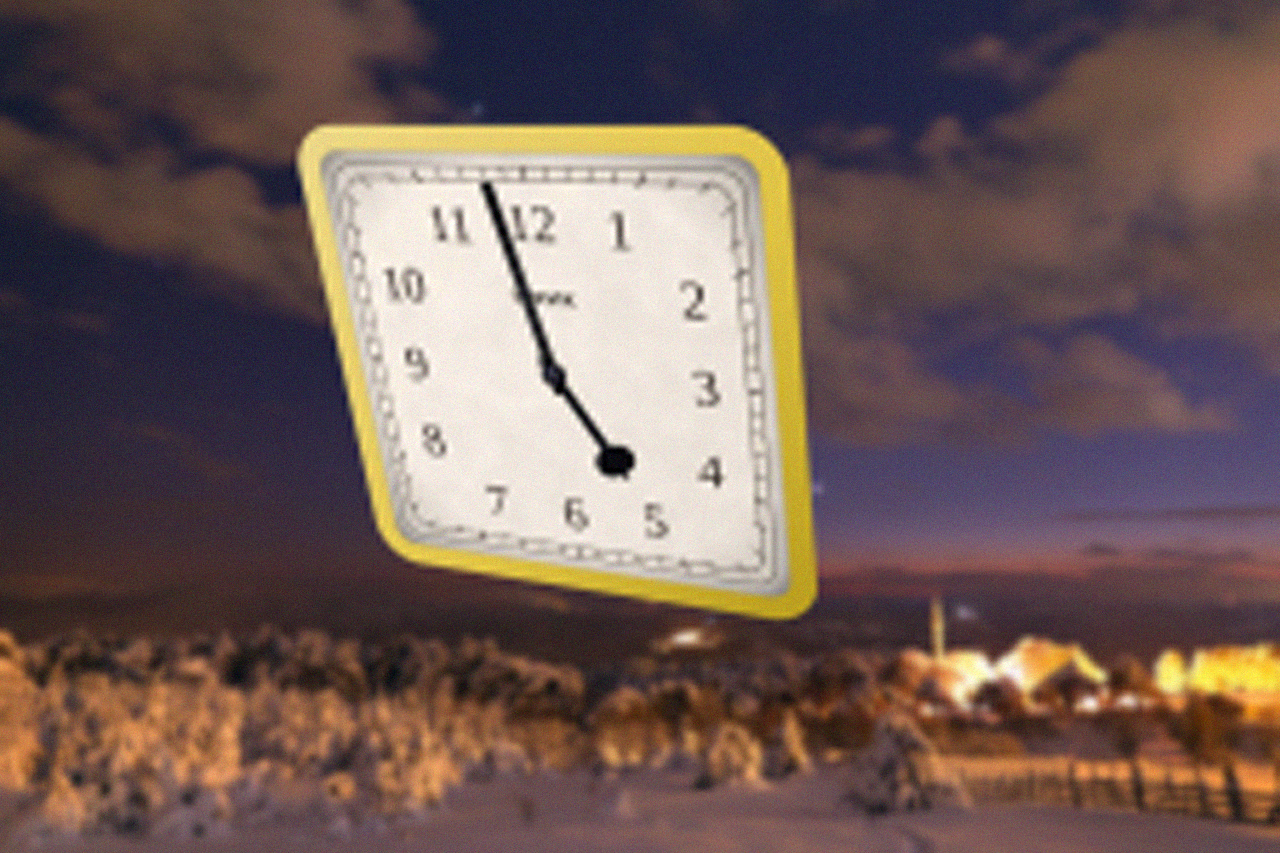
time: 4:58
